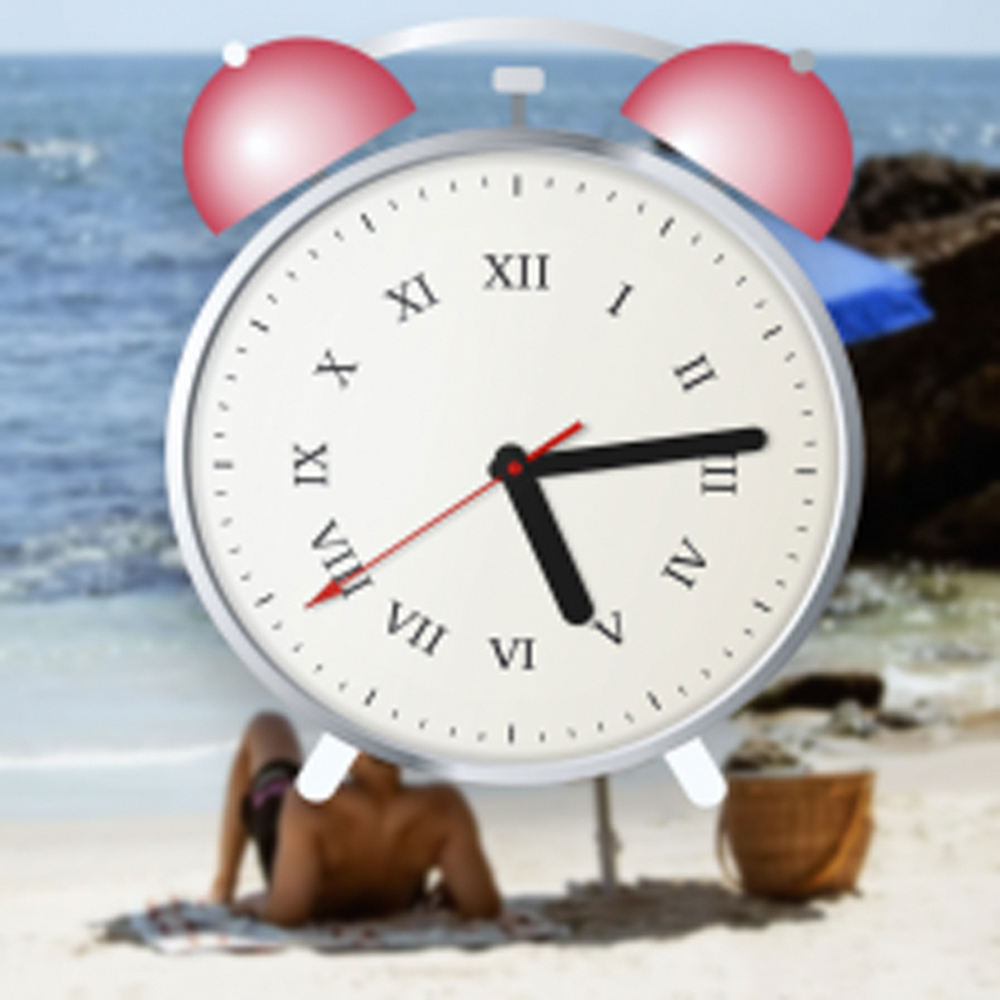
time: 5:13:39
